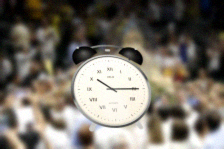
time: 10:15
